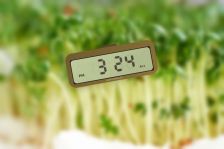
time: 3:24
